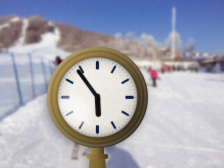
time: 5:54
